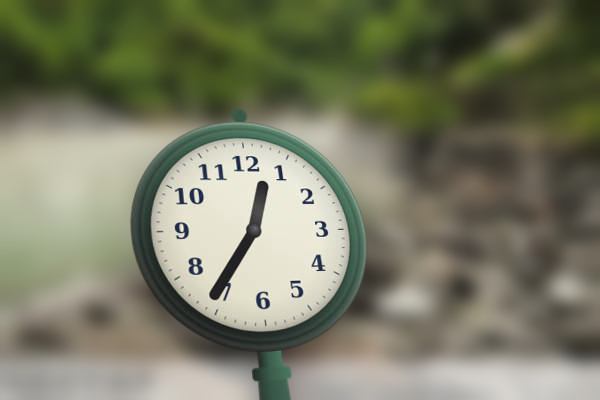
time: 12:36
